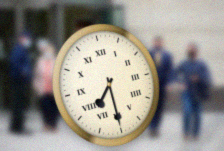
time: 7:30
